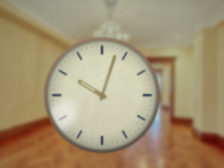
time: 10:03
